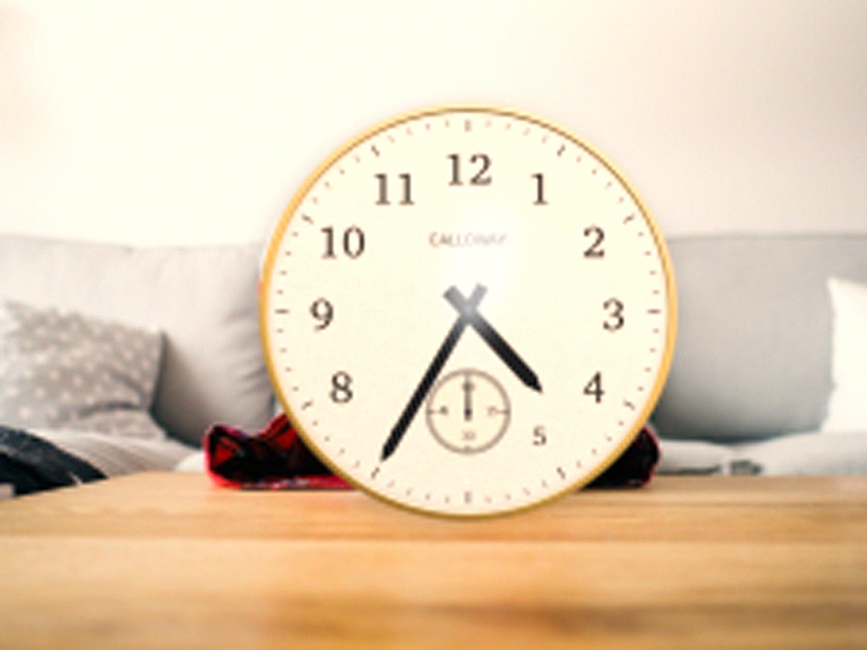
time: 4:35
